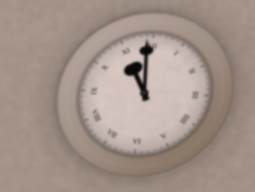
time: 10:59
